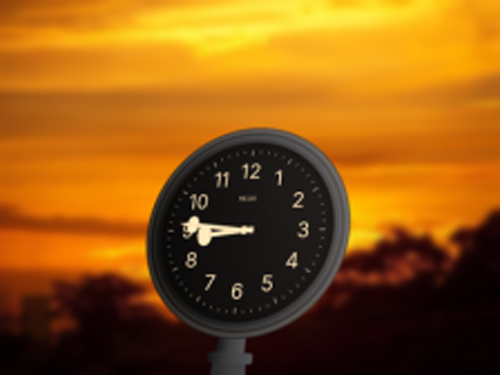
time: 8:46
